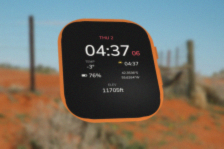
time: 4:37
